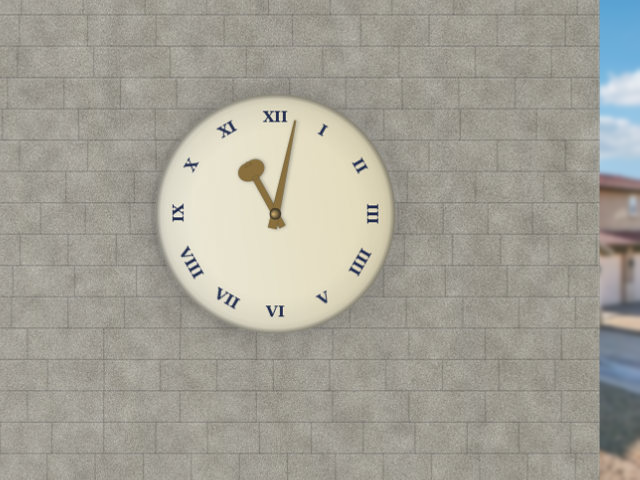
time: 11:02
